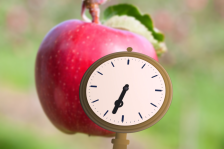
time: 6:33
